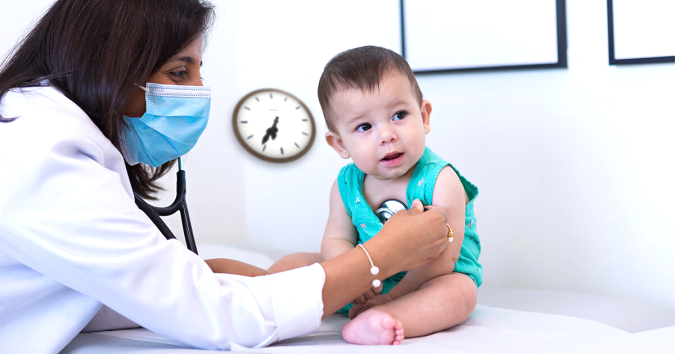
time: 6:36
